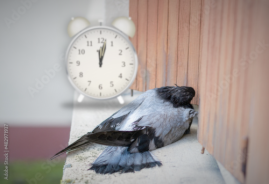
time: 12:02
